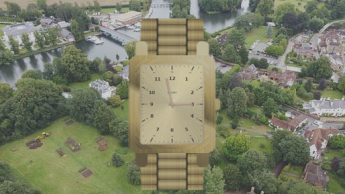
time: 2:58
